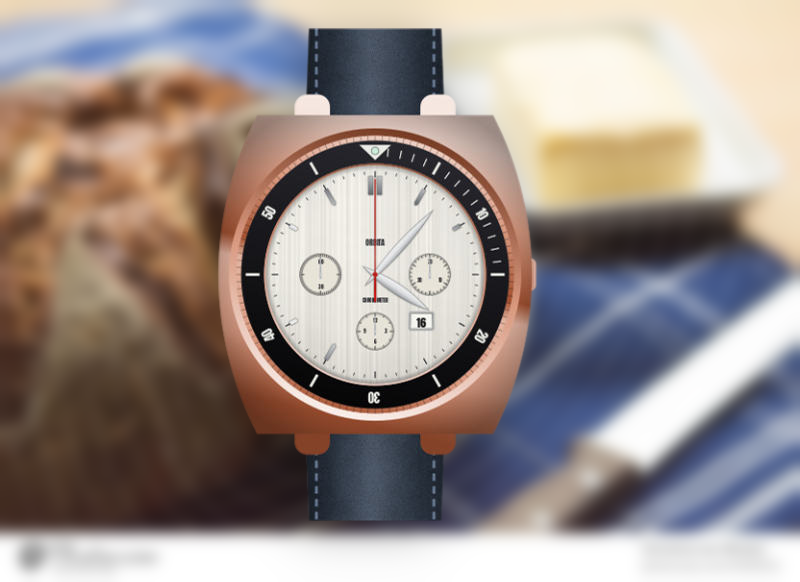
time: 4:07
